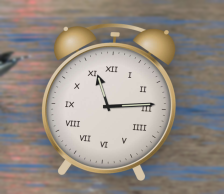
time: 11:14
